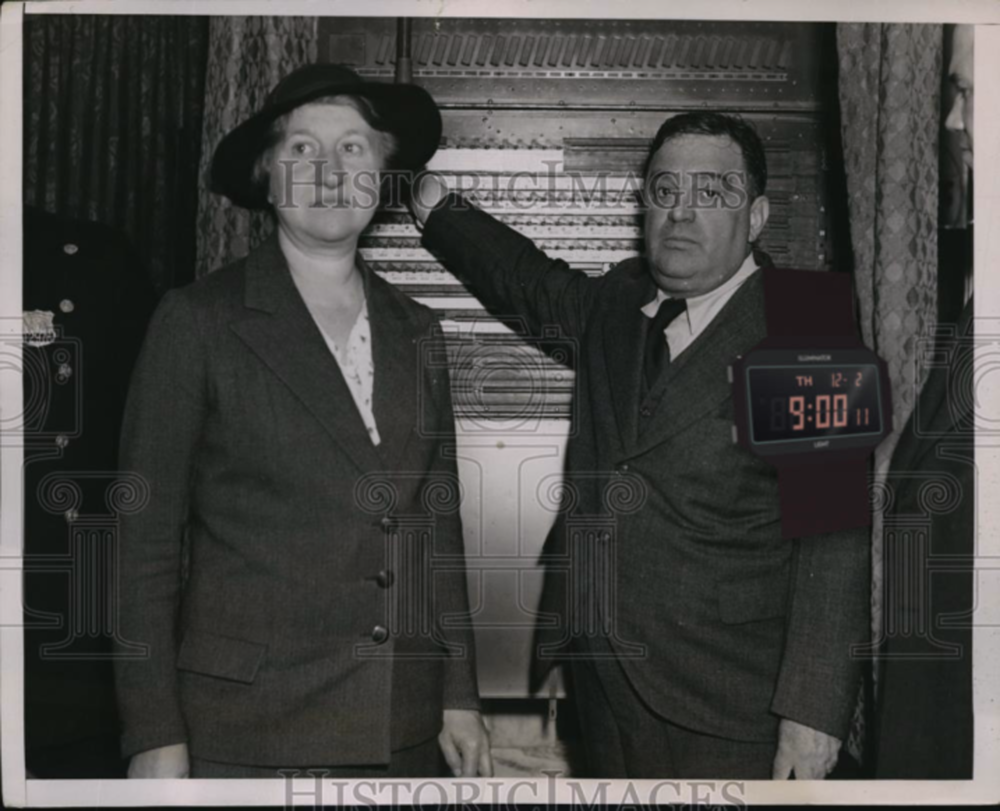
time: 9:00:11
